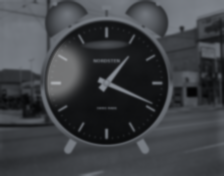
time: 1:19
